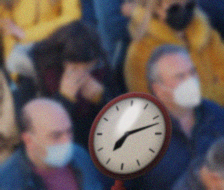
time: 7:12
